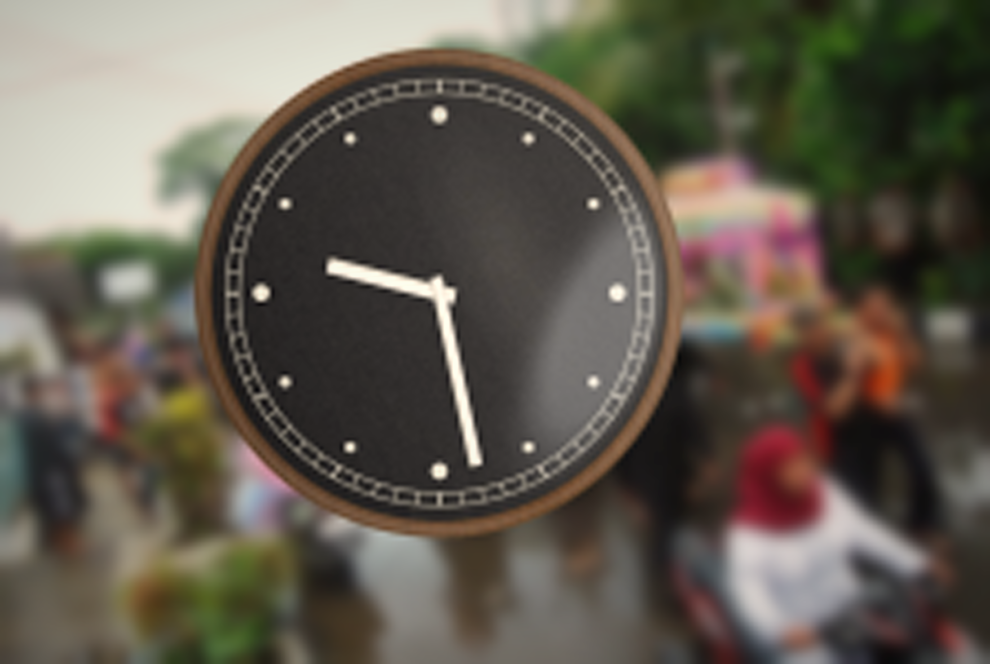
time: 9:28
